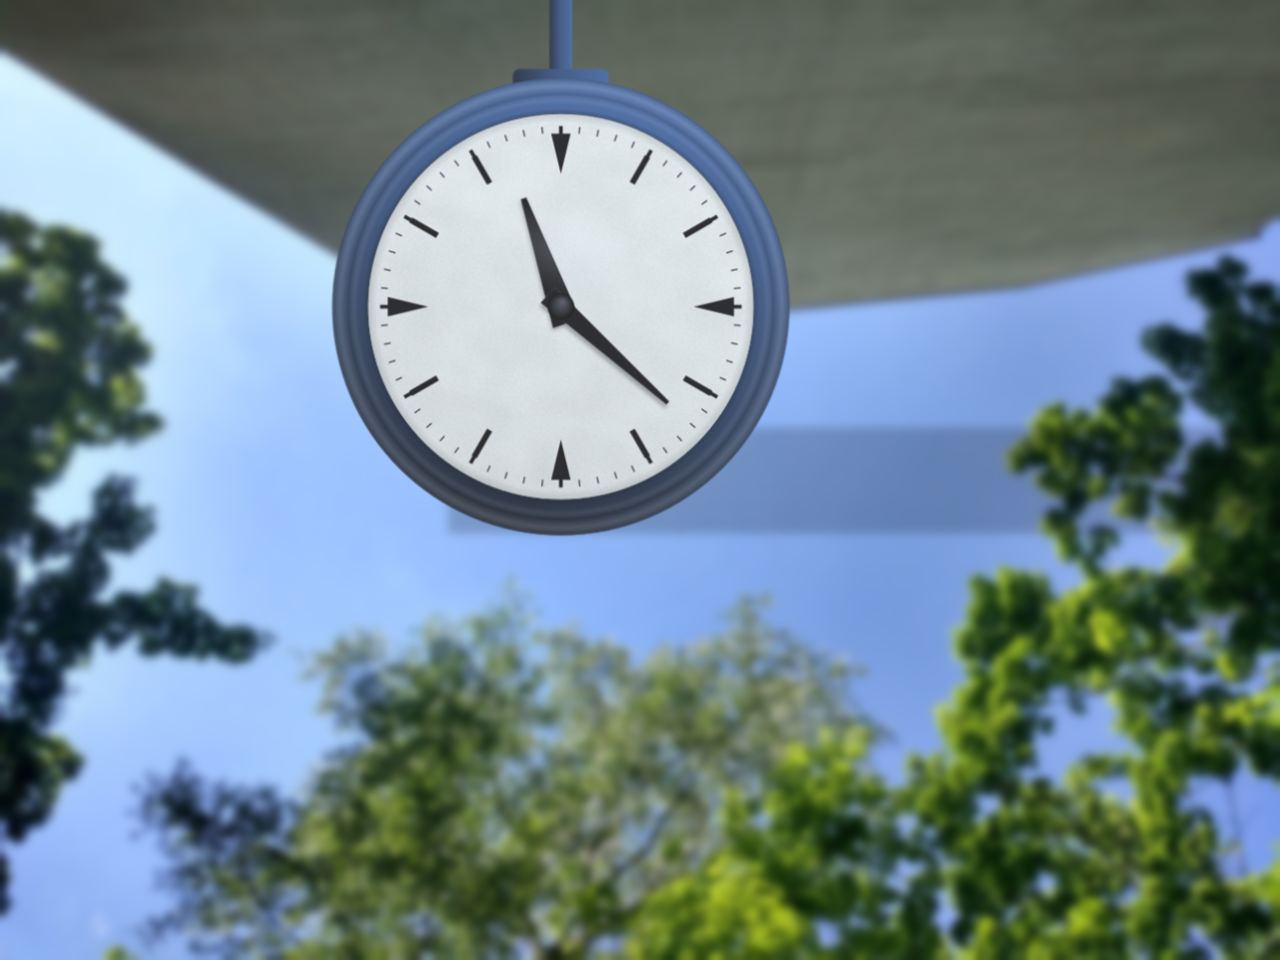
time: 11:22
